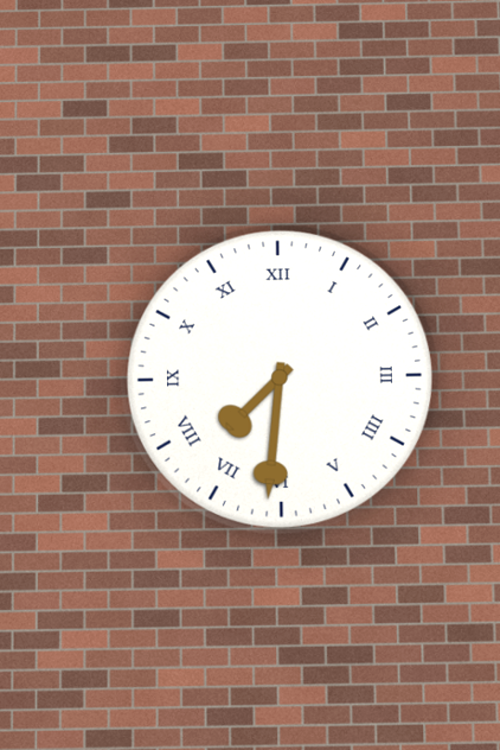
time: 7:31
